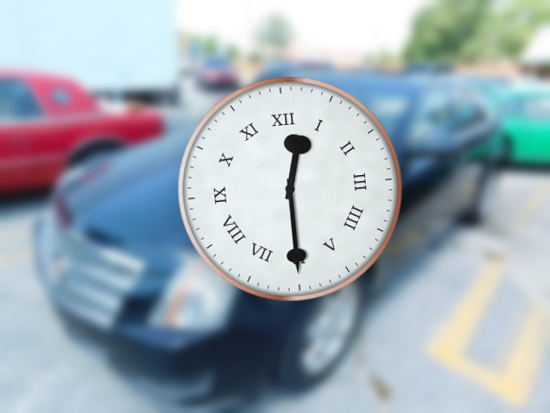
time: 12:30
